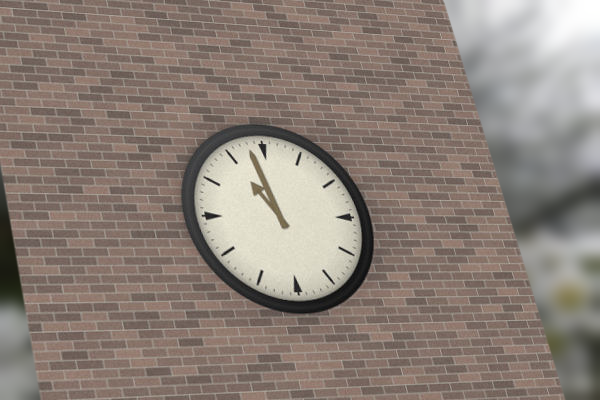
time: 10:58
